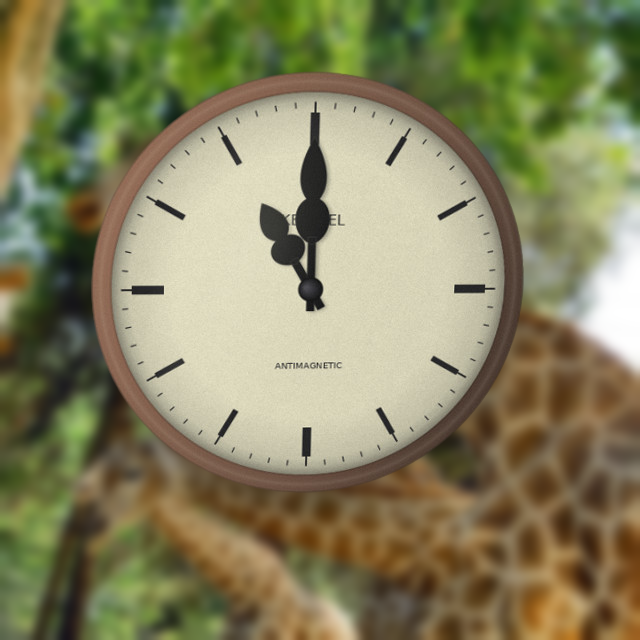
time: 11:00
